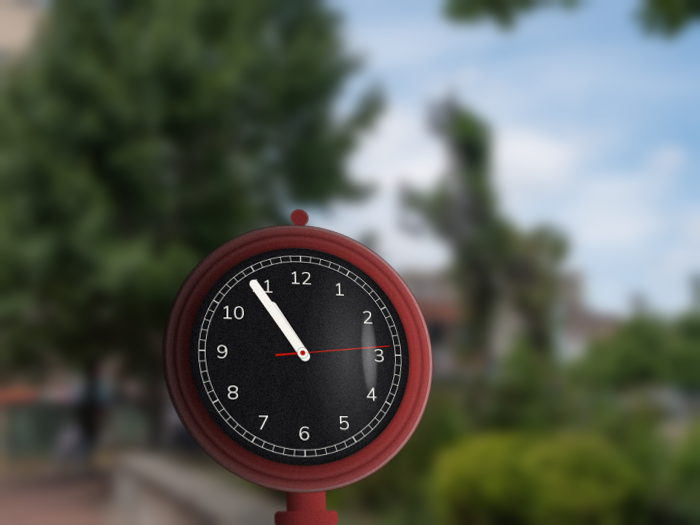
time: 10:54:14
